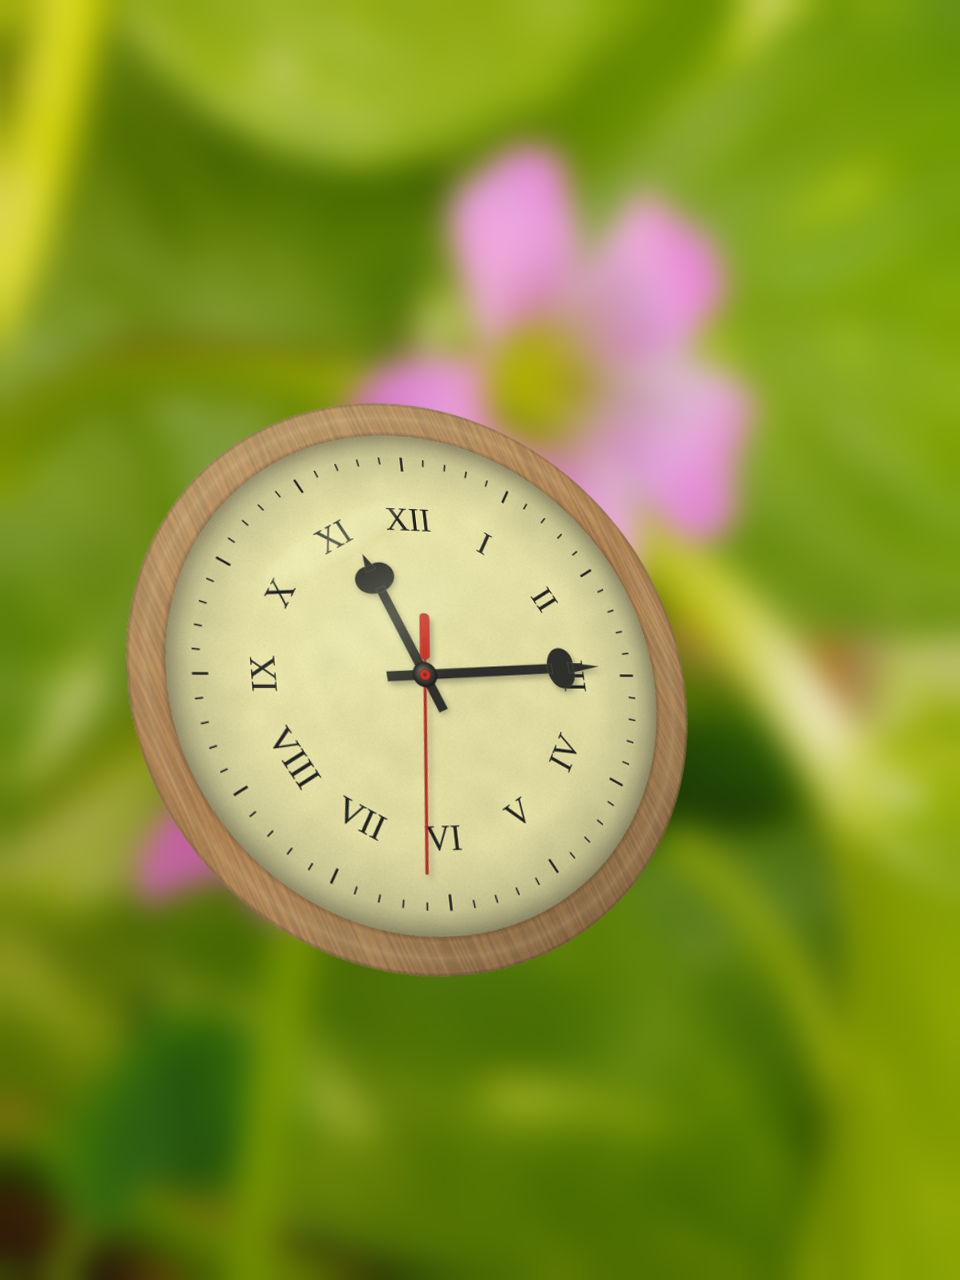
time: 11:14:31
